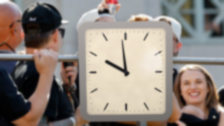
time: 9:59
